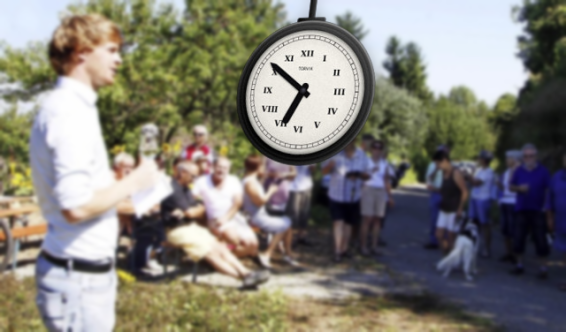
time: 6:51
